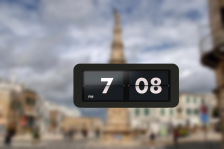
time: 7:08
